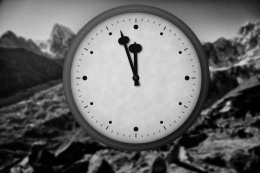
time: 11:57
